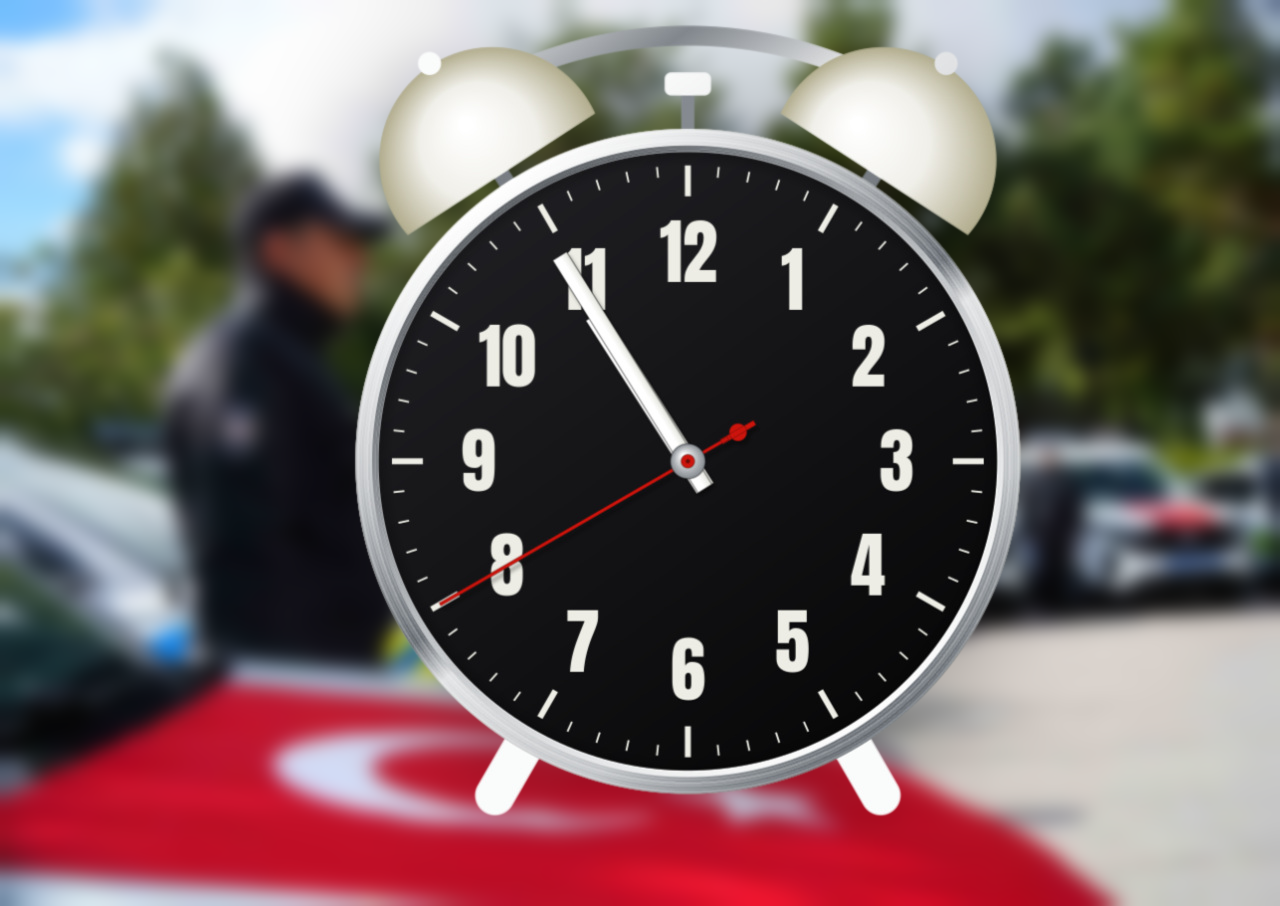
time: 10:54:40
